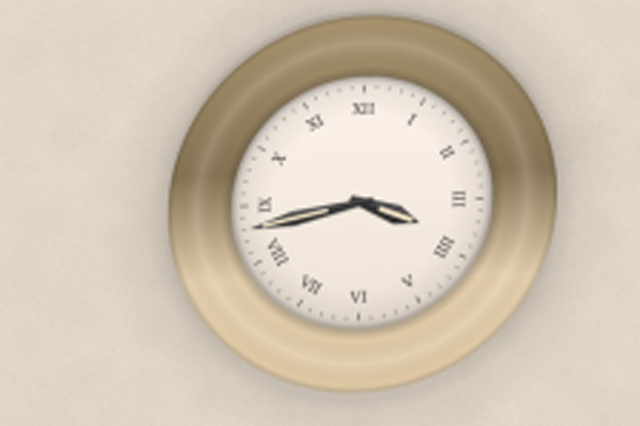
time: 3:43
